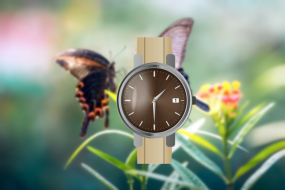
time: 1:30
